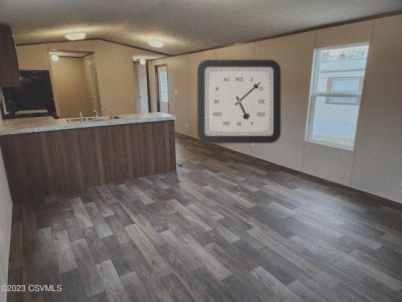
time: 5:08
